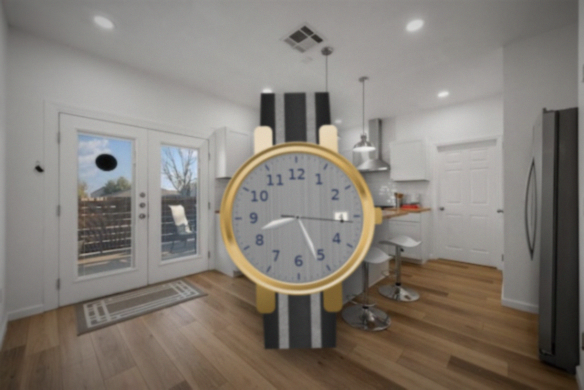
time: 8:26:16
